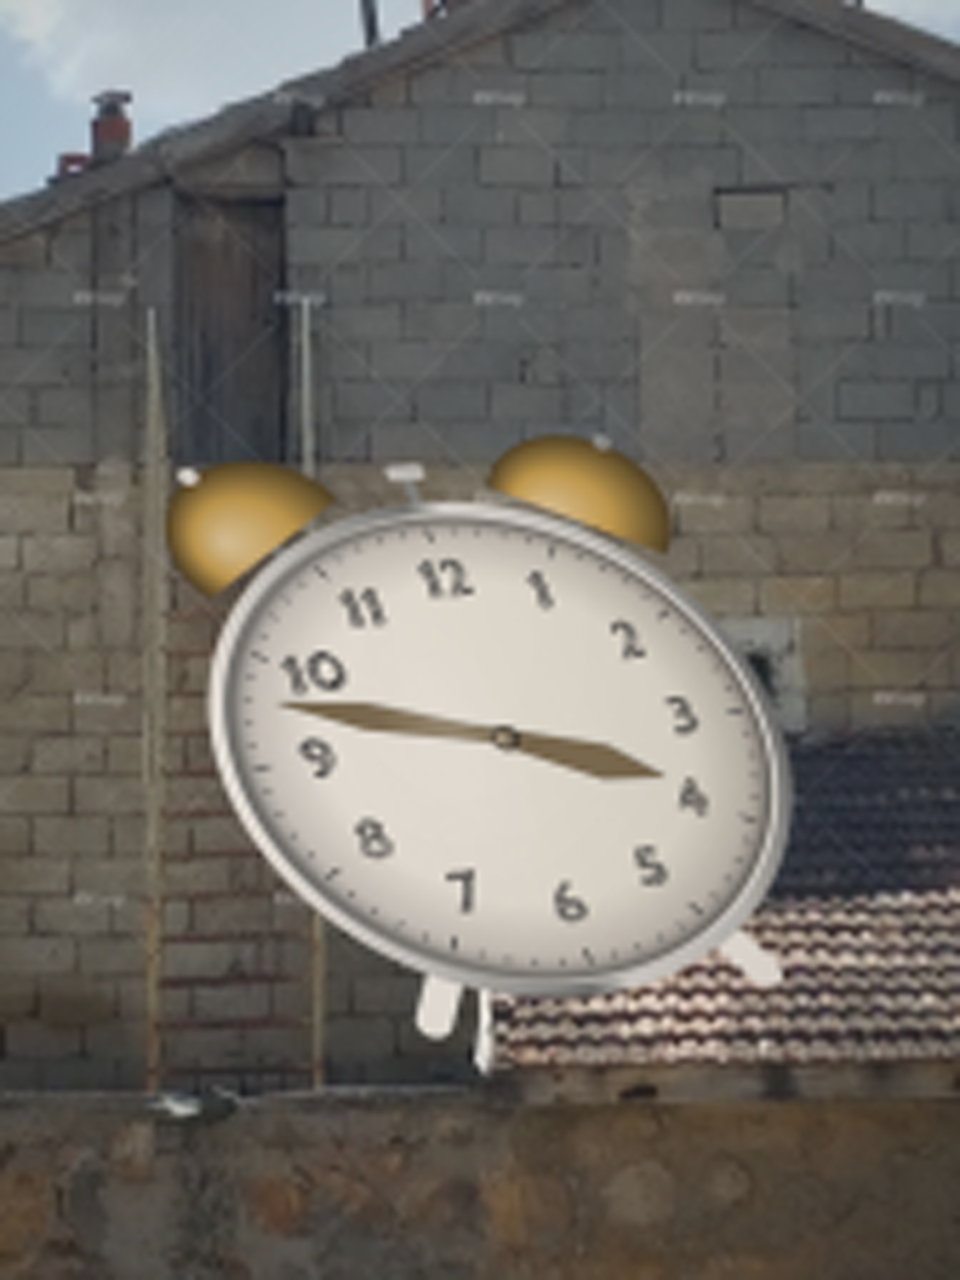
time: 3:48
